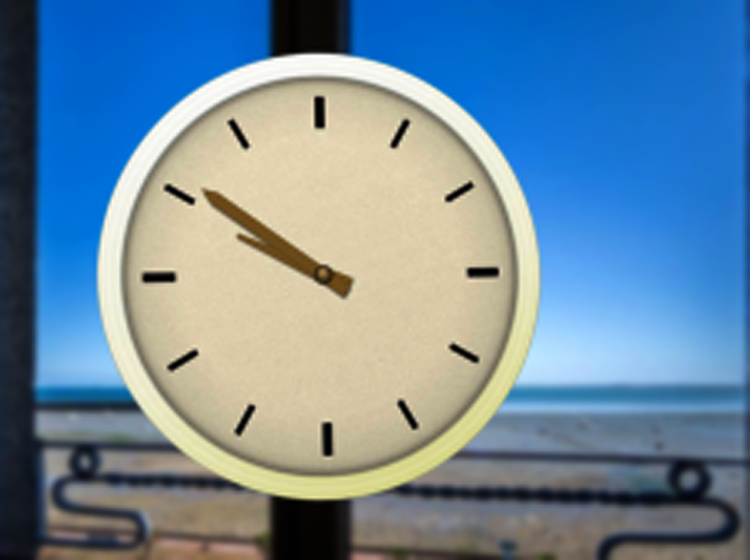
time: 9:51
